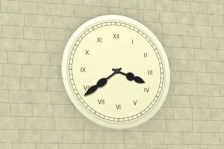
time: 3:39
